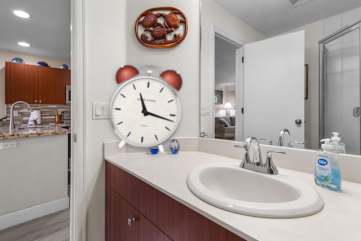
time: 11:17
